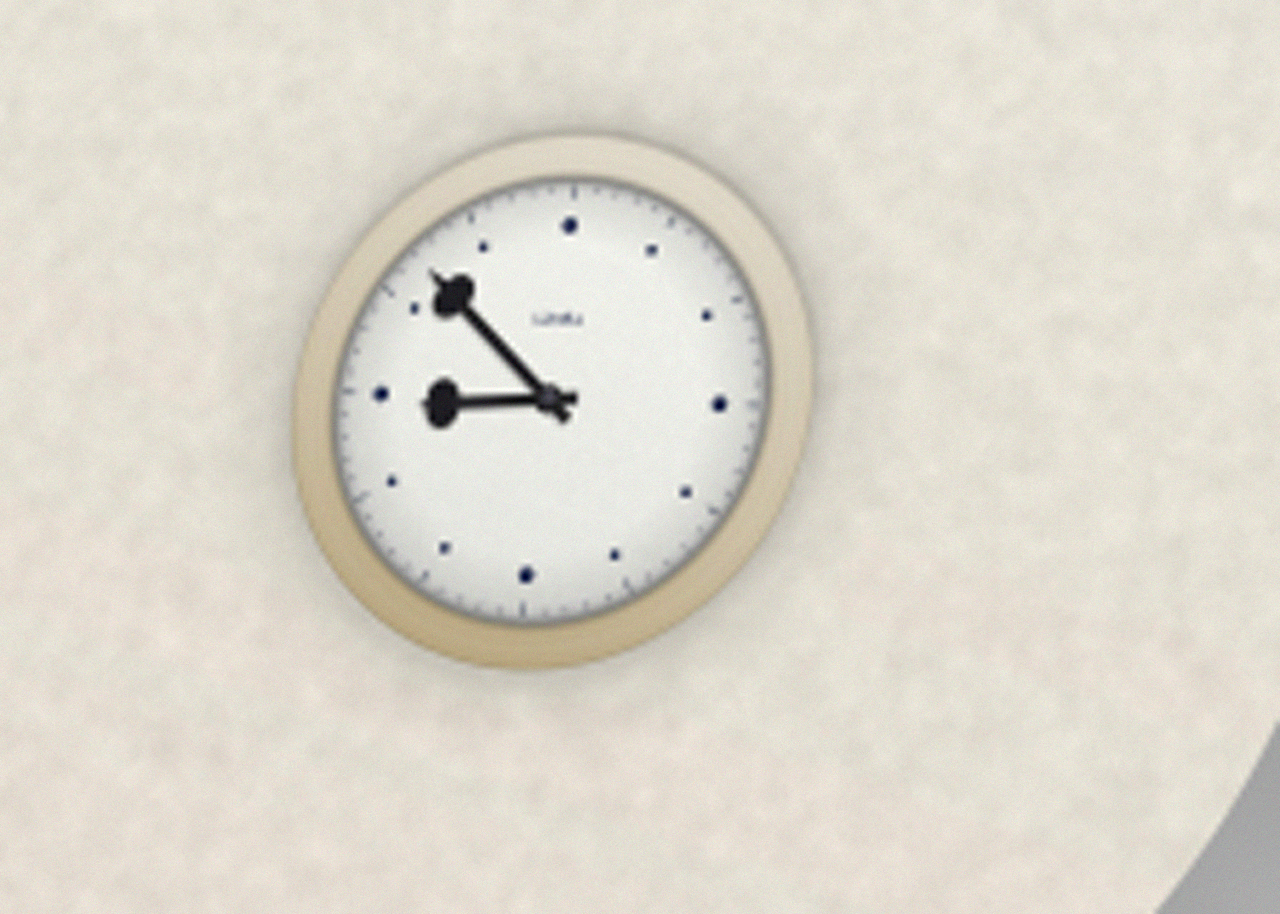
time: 8:52
